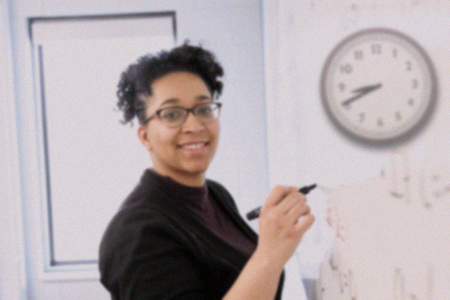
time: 8:41
